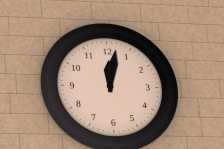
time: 12:02
